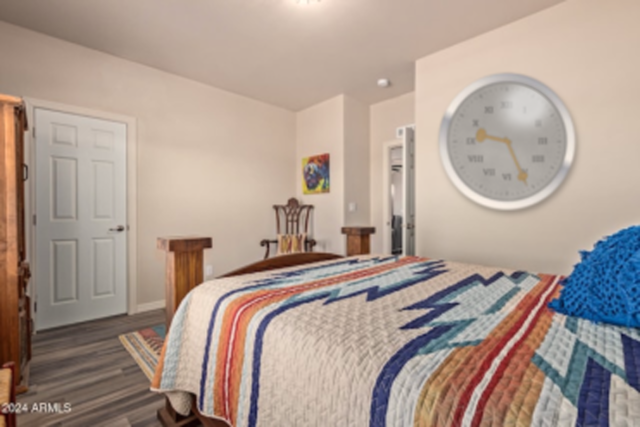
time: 9:26
